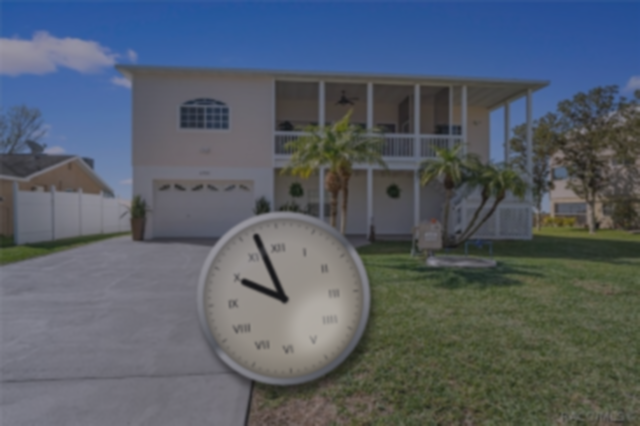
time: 9:57
